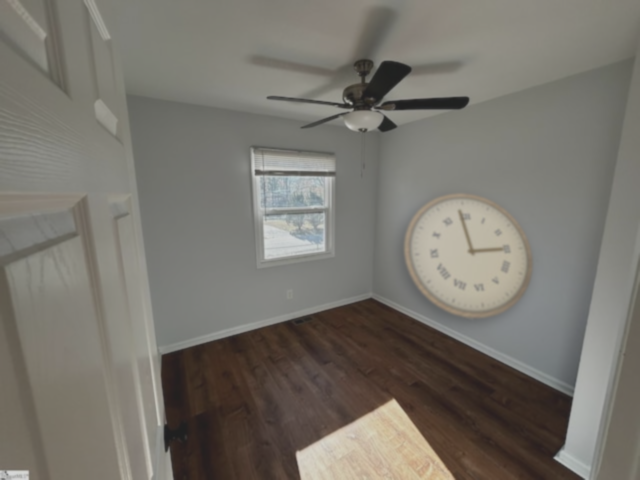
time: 2:59
